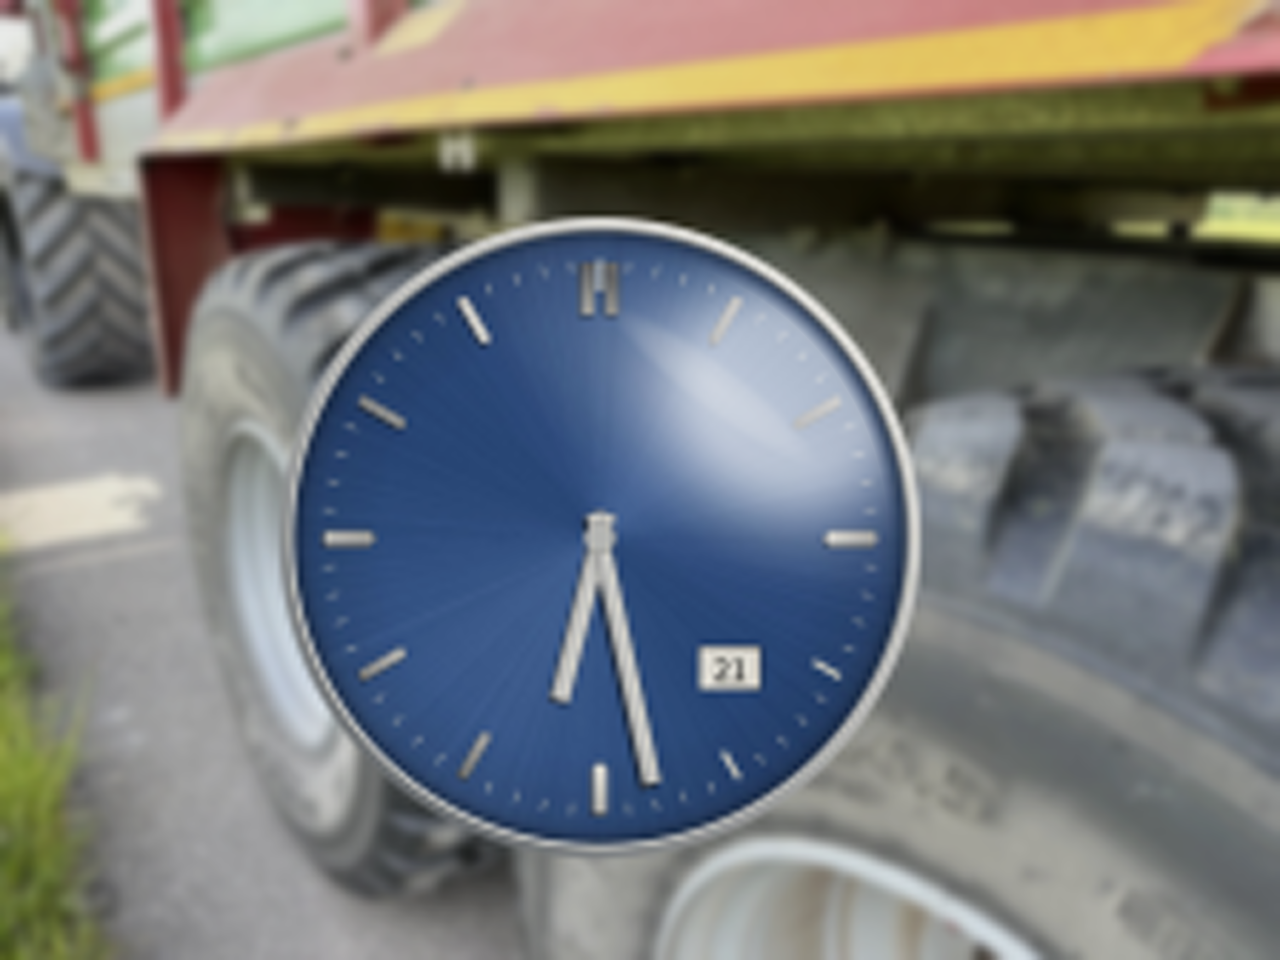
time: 6:28
